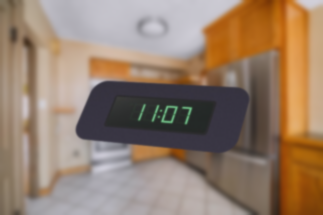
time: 11:07
